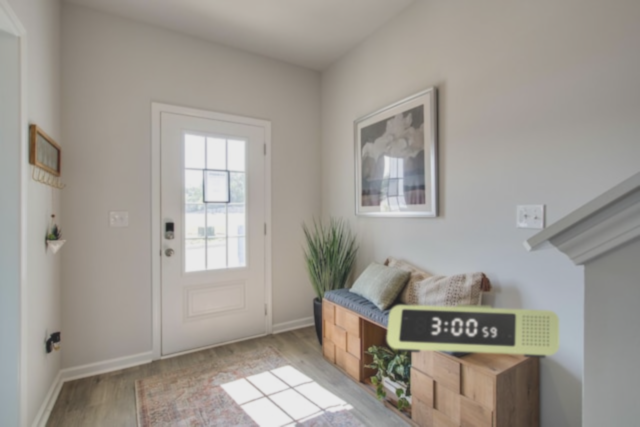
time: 3:00
